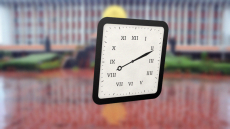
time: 8:11
